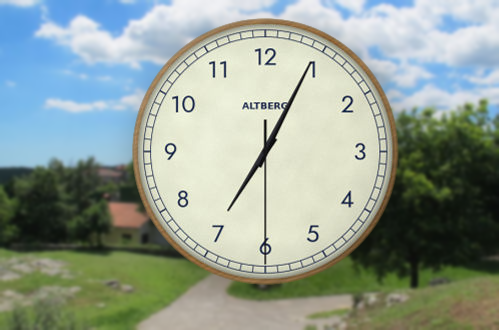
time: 7:04:30
